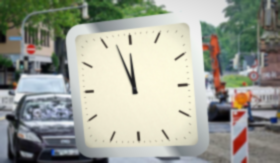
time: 11:57
